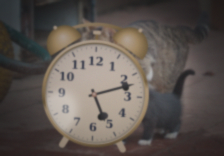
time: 5:12
